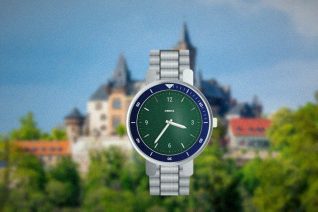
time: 3:36
